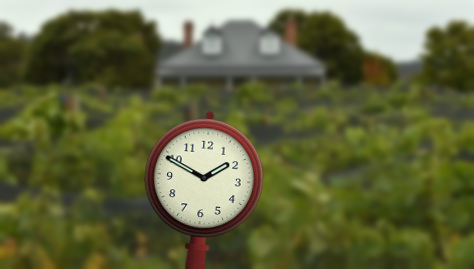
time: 1:49
